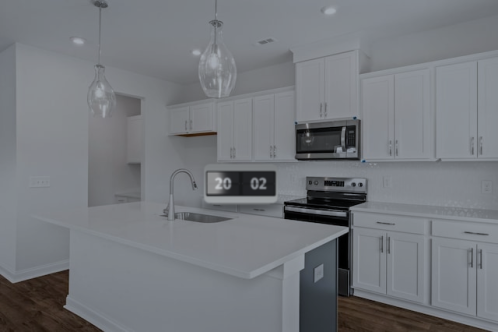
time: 20:02
